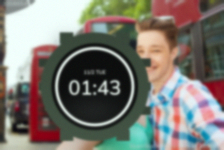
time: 1:43
